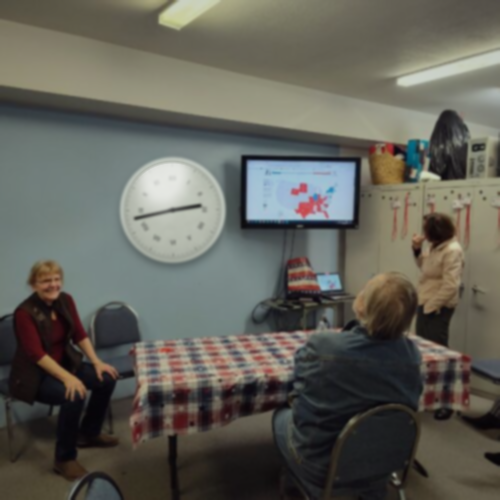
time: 2:43
